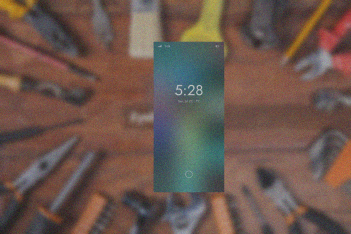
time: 5:28
